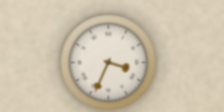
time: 3:34
